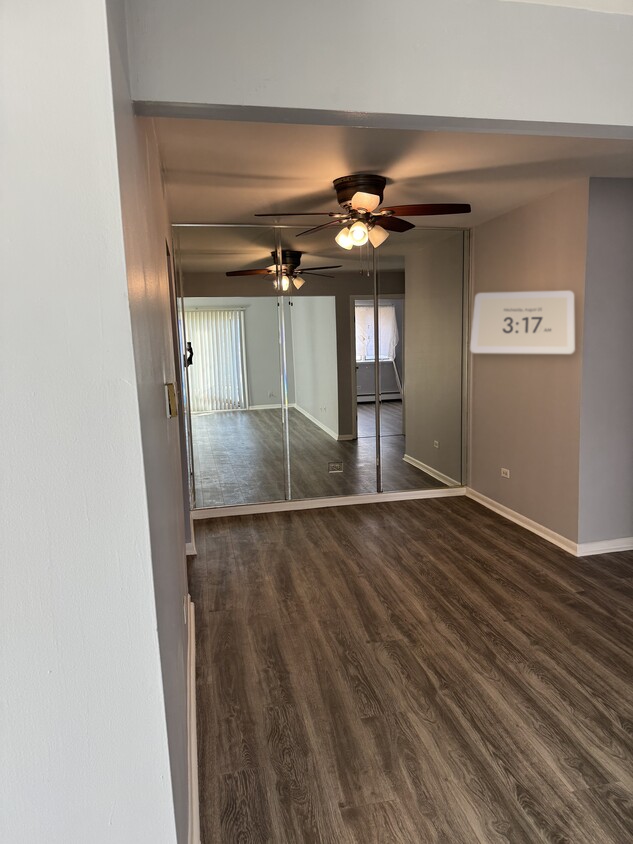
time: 3:17
